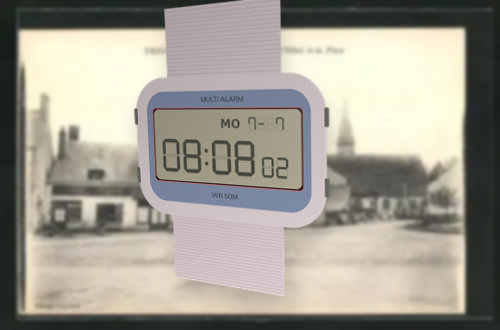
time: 8:08:02
